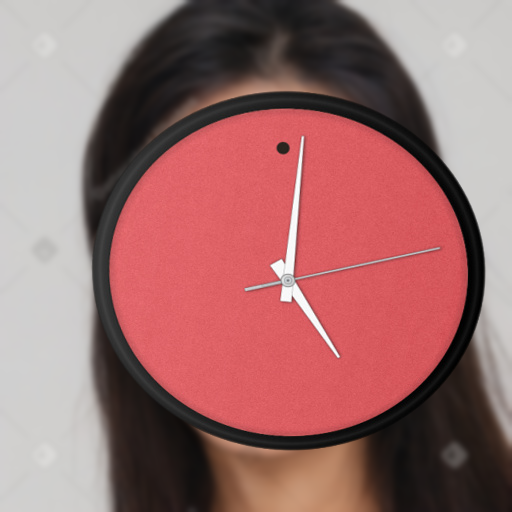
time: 5:01:13
